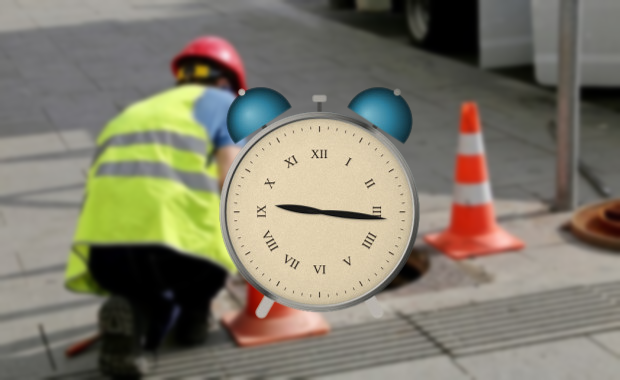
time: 9:16
